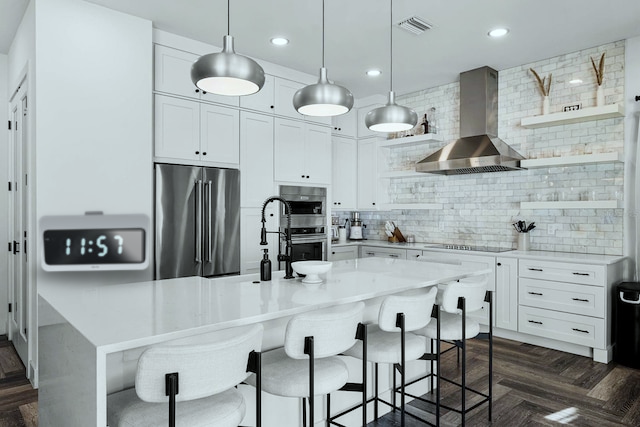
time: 11:57
